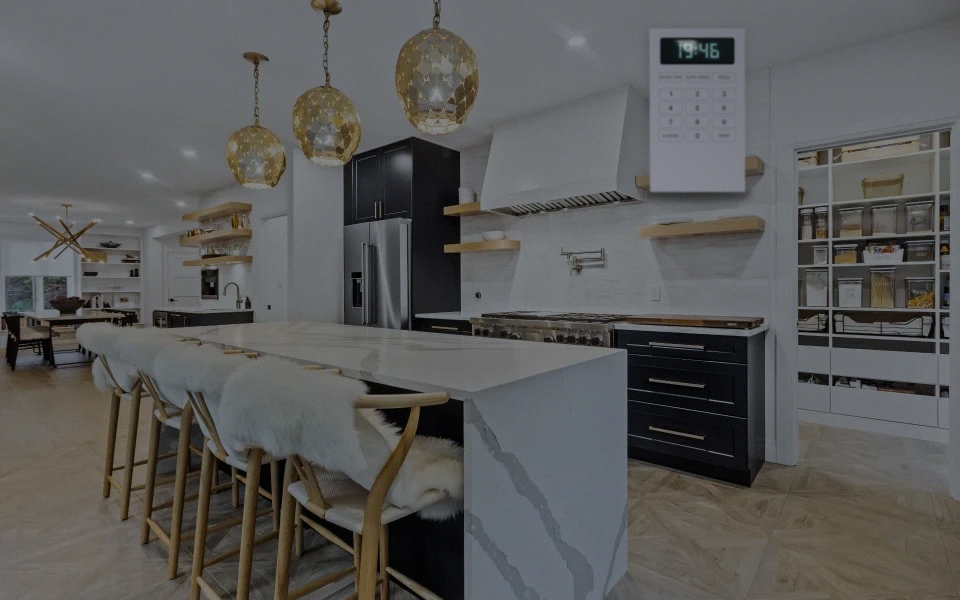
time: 19:46
